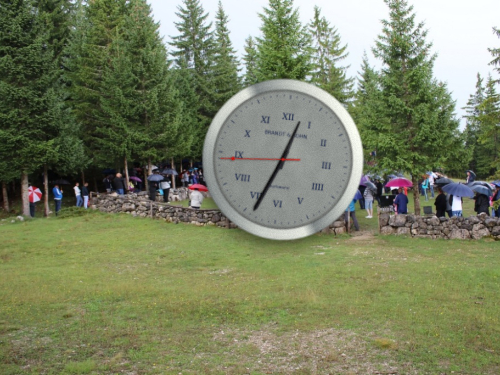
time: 12:33:44
